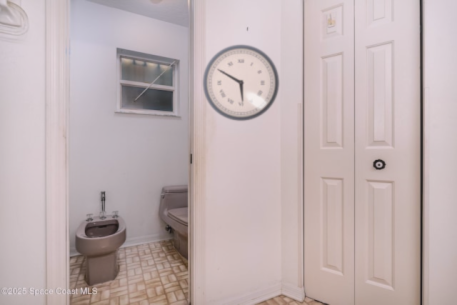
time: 5:50
